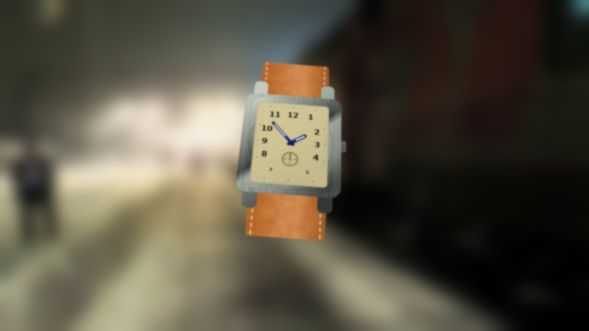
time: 1:53
